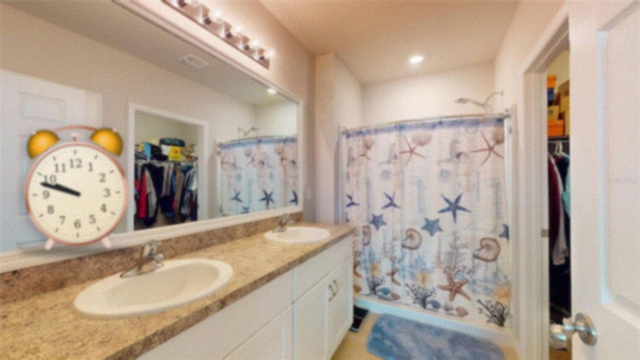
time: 9:48
